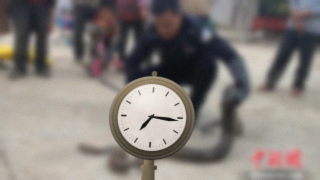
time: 7:16
